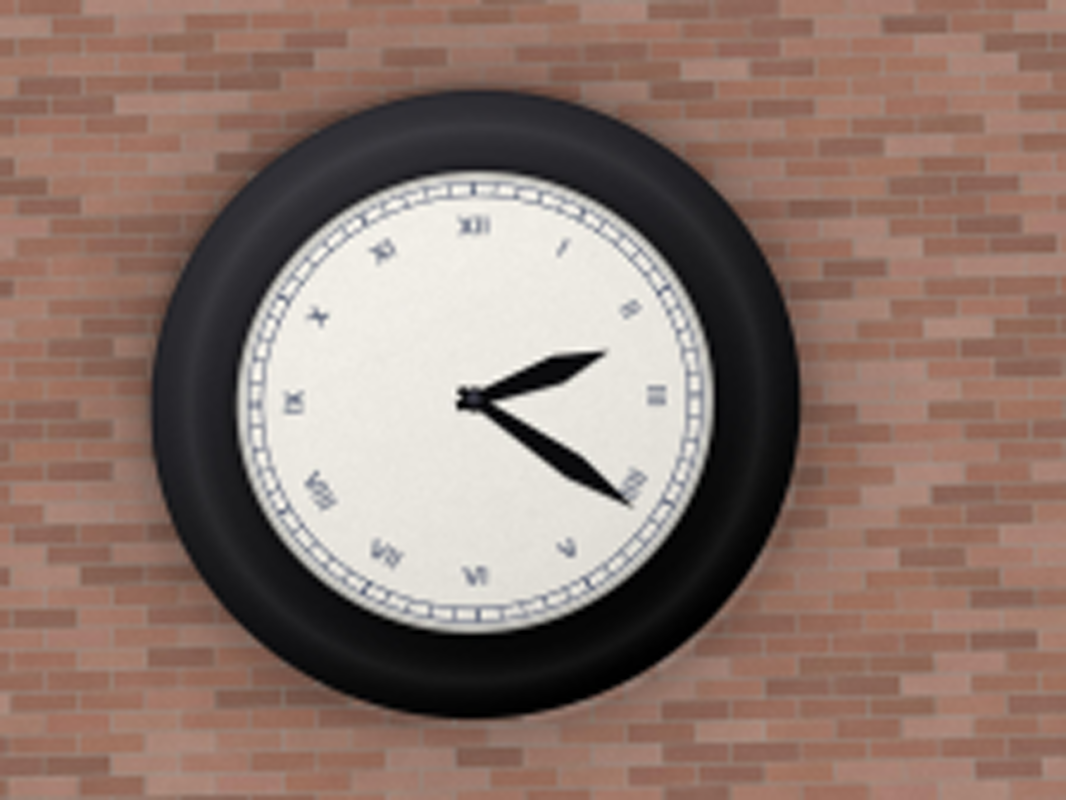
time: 2:21
